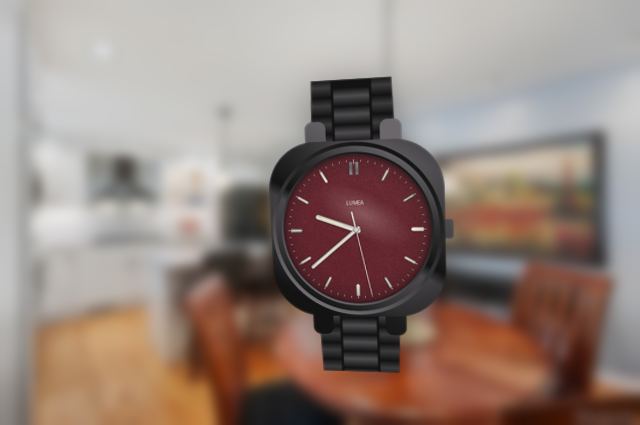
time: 9:38:28
